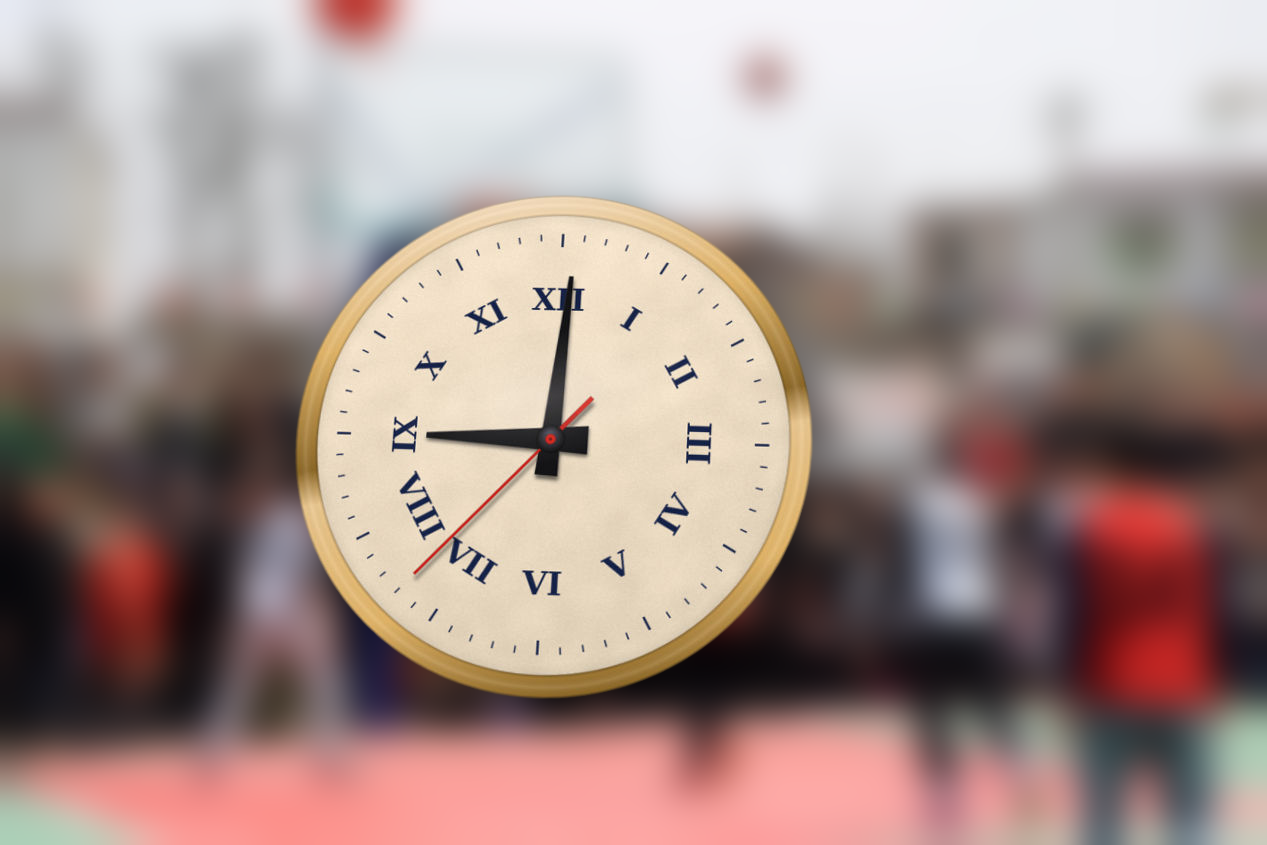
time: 9:00:37
